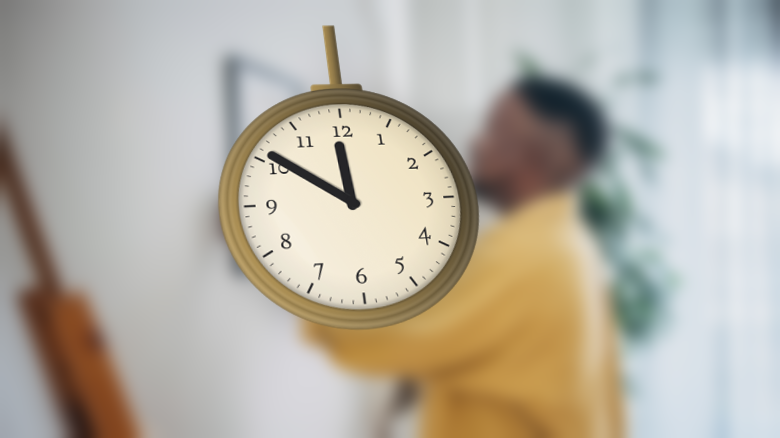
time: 11:51
